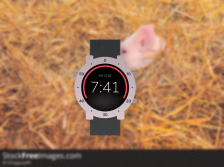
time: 7:41
